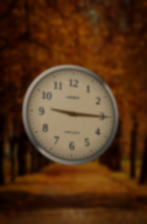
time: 9:15
